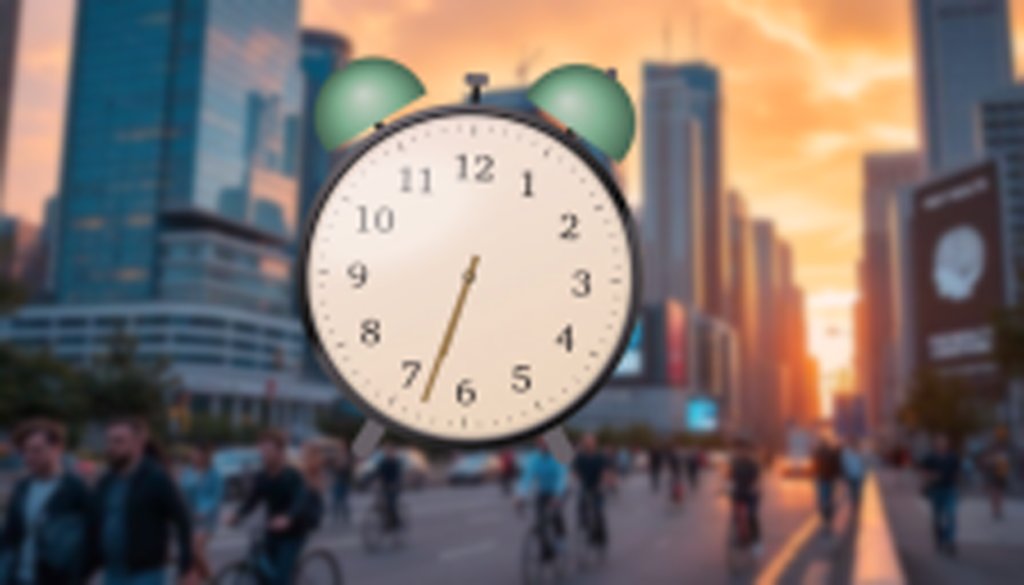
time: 6:33
